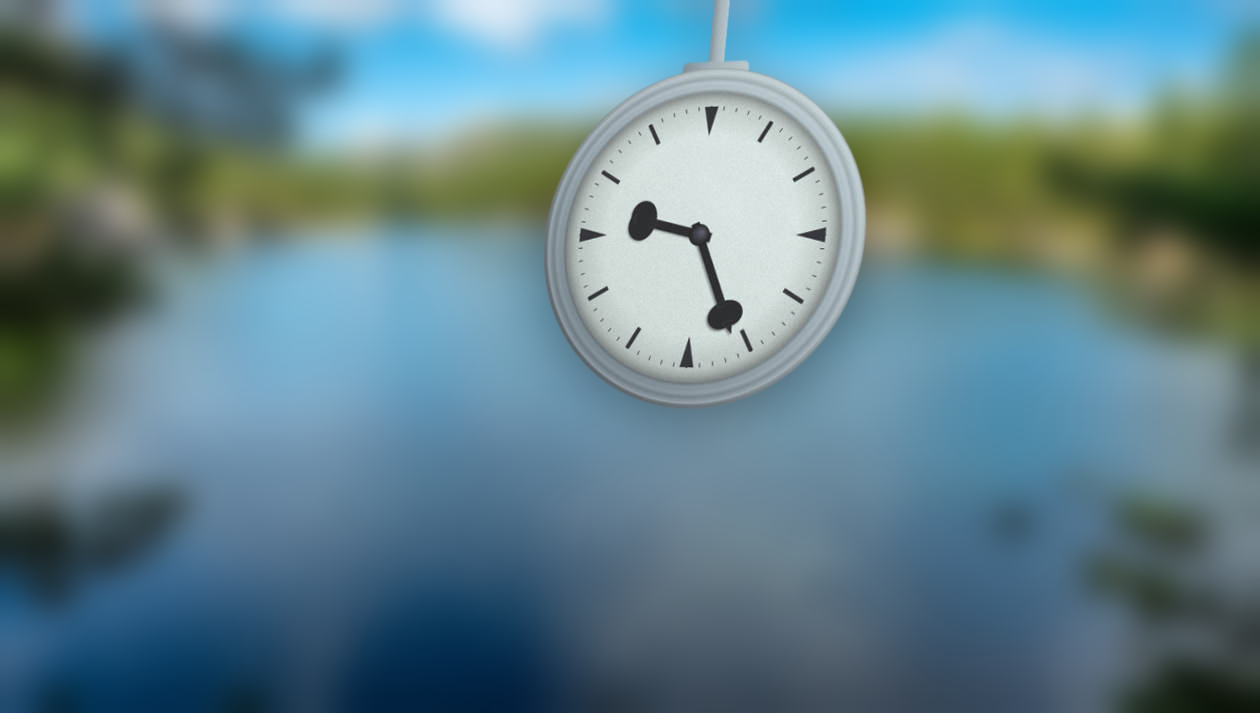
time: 9:26
